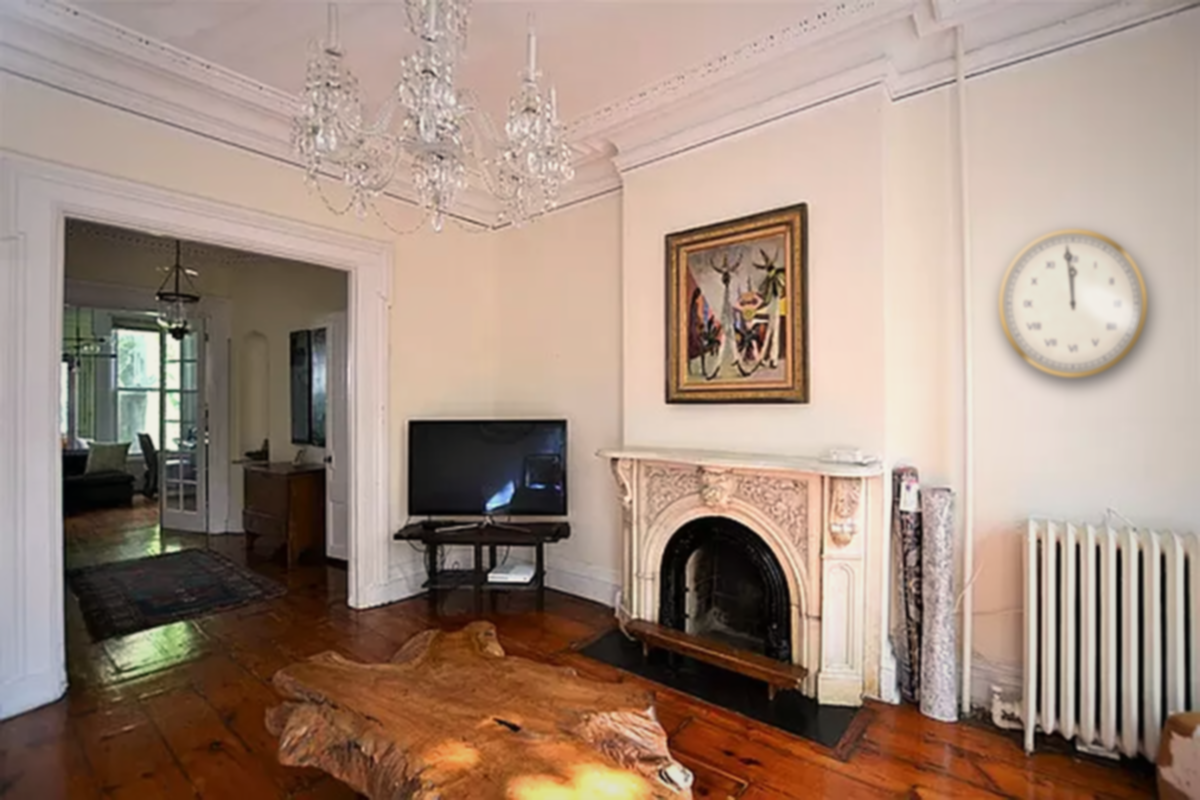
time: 11:59
